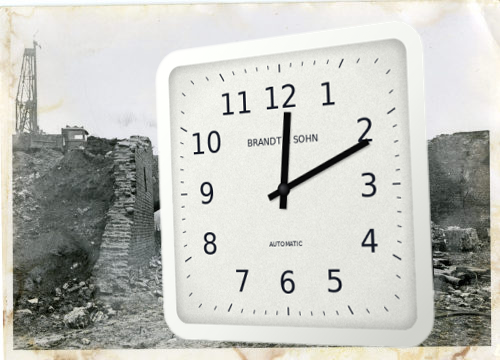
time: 12:11
